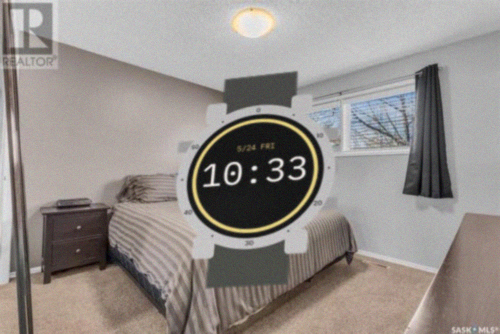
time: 10:33
